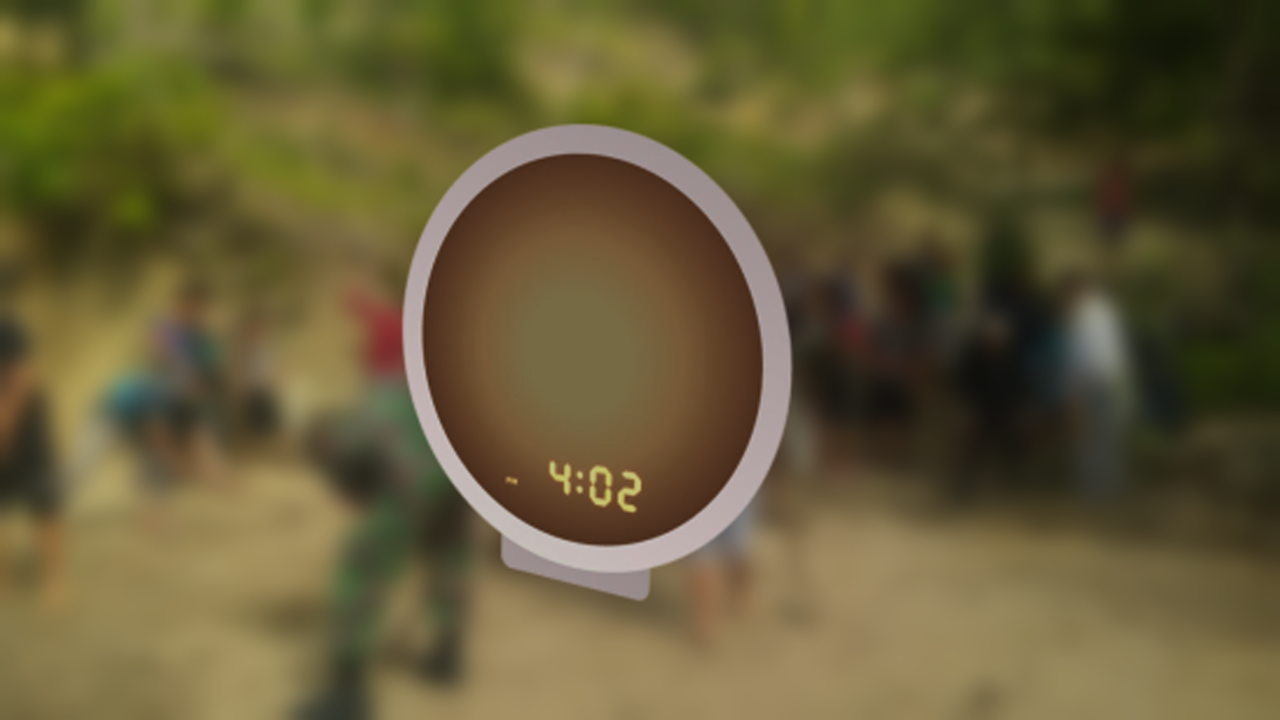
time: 4:02
